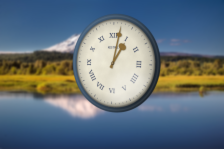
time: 1:02
